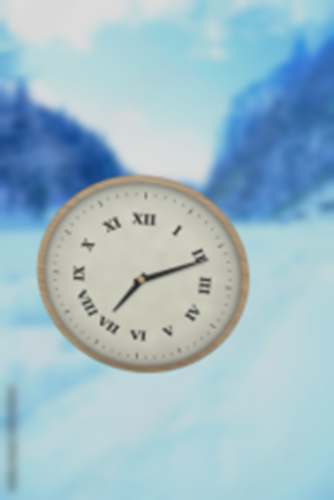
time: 7:11
